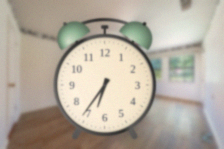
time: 6:36
